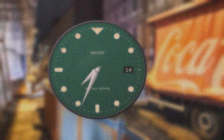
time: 7:34
